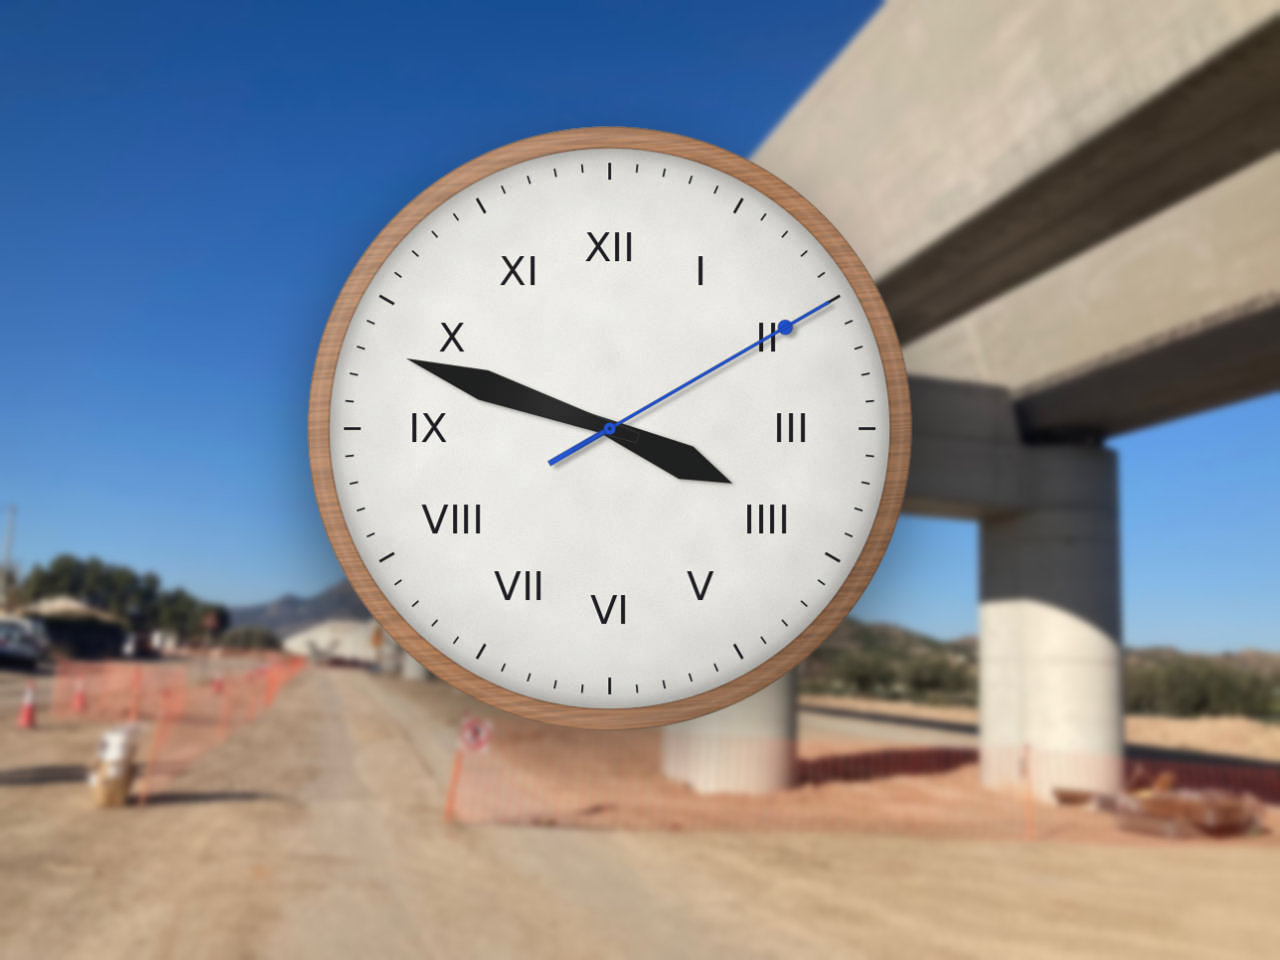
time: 3:48:10
